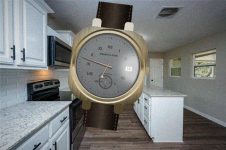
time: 6:47
